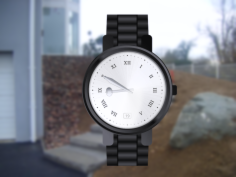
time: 8:50
